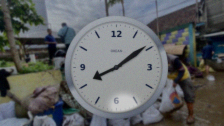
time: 8:09
